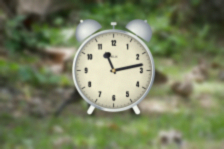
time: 11:13
